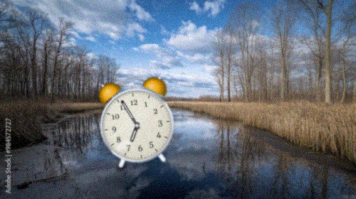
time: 6:56
